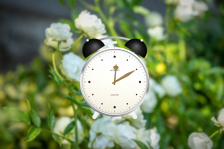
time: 12:10
